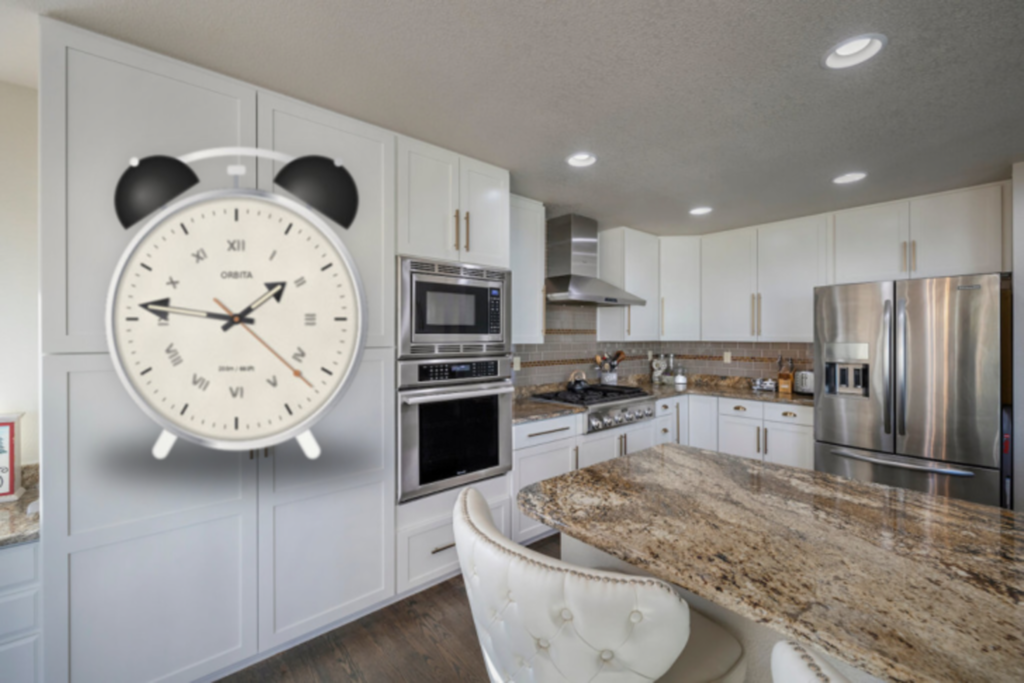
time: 1:46:22
